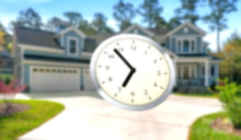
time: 6:53
